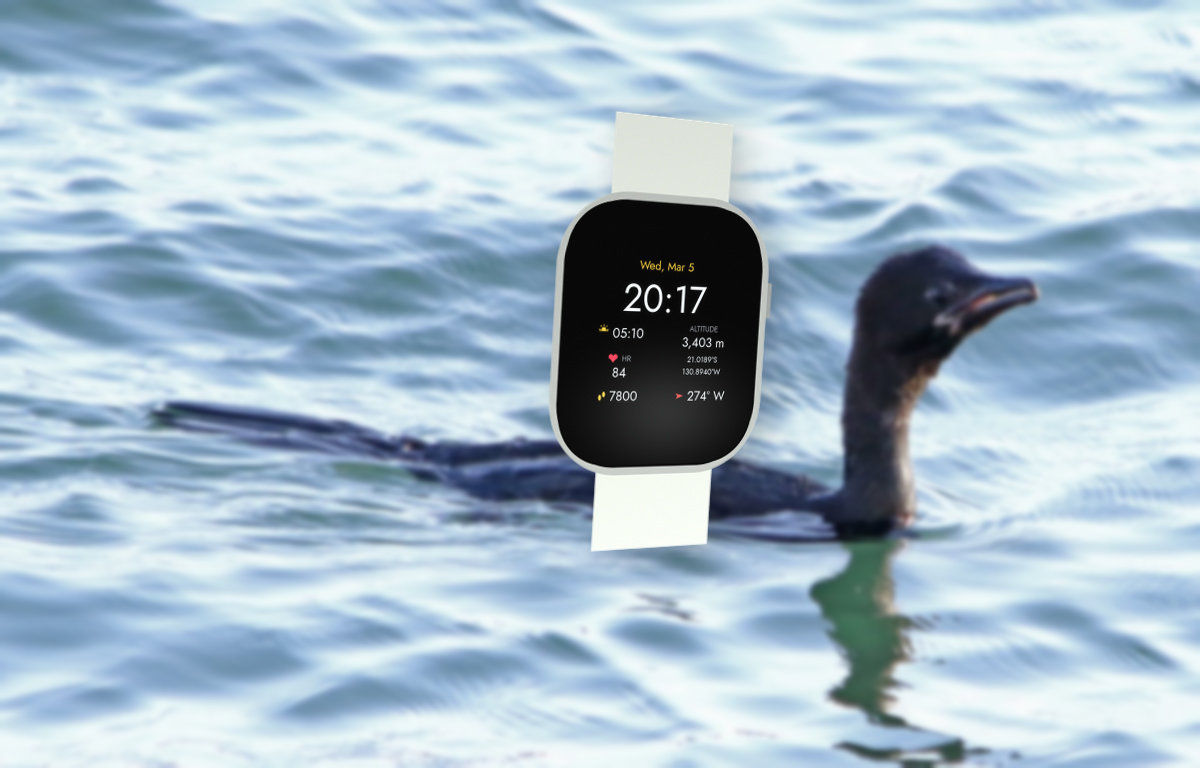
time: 20:17
